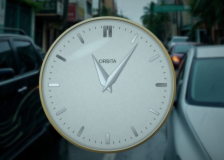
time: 11:06
